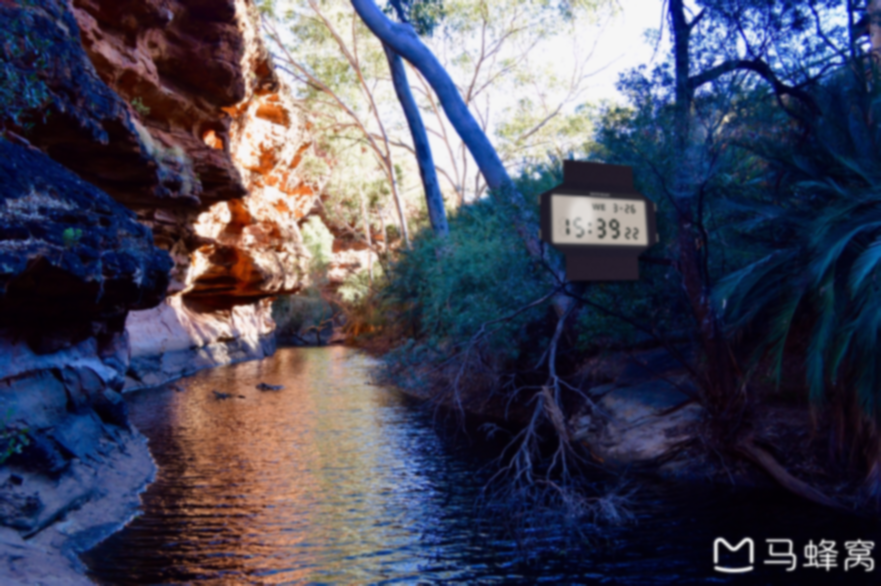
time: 15:39
